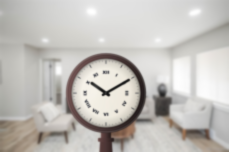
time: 10:10
